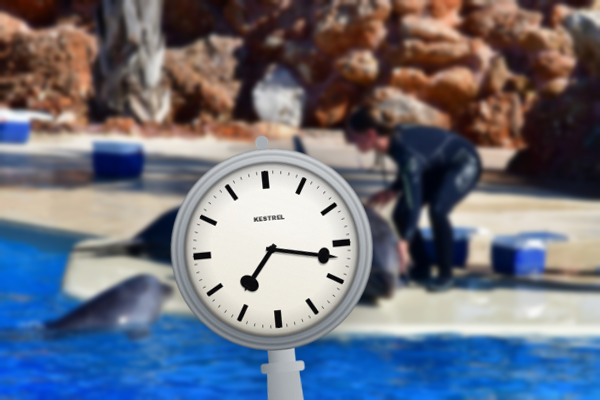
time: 7:17
